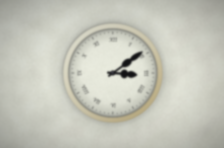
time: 3:09
